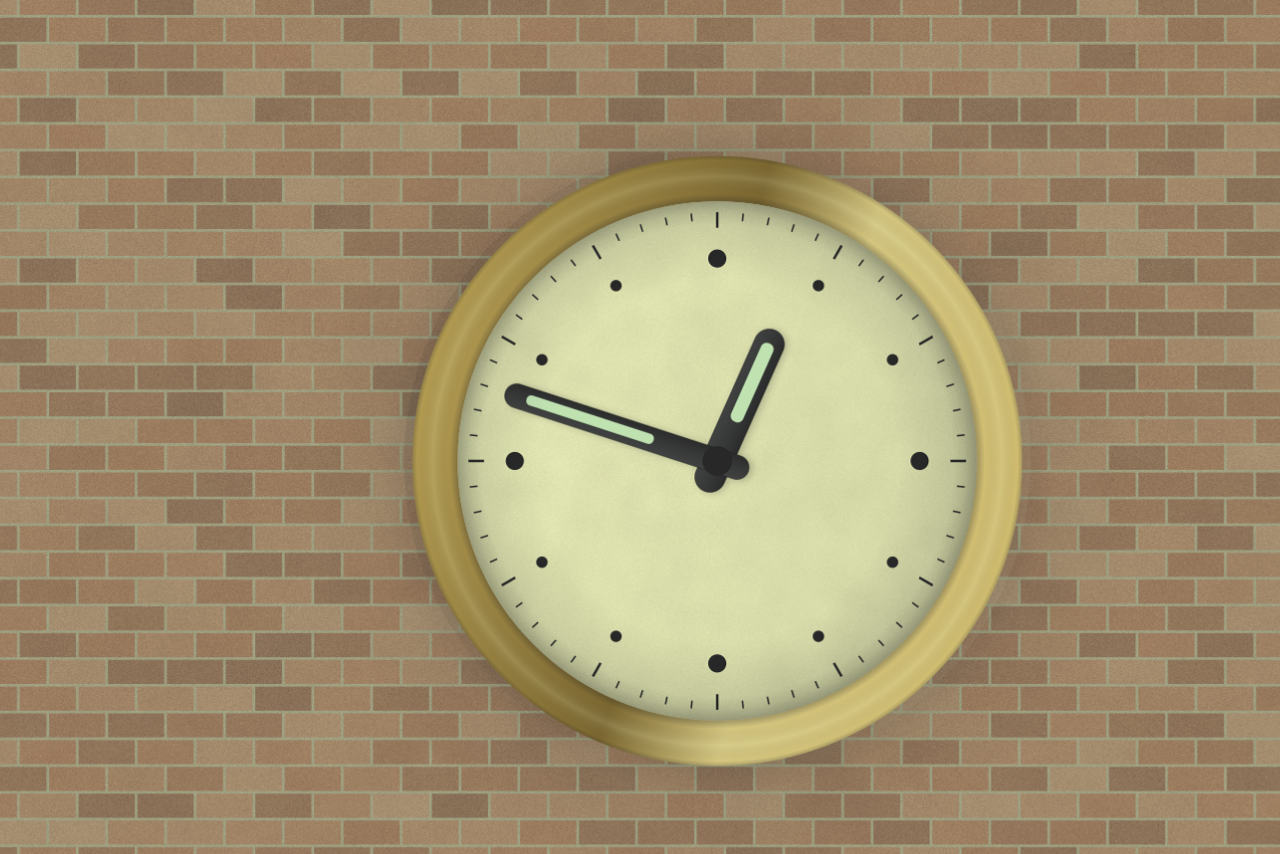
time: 12:48
